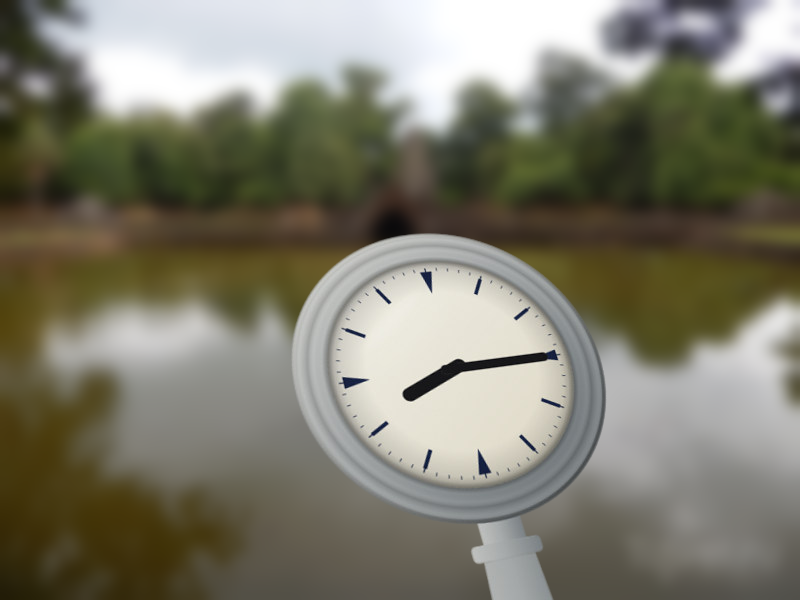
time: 8:15
